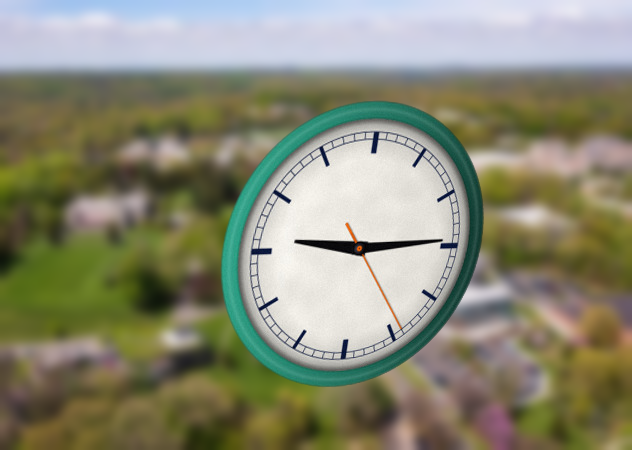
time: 9:14:24
